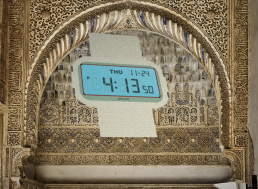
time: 4:13:50
